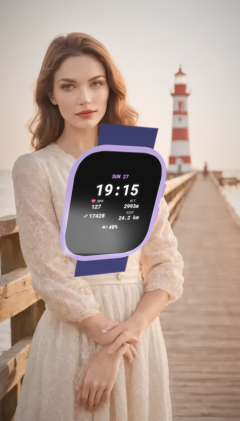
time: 19:15
